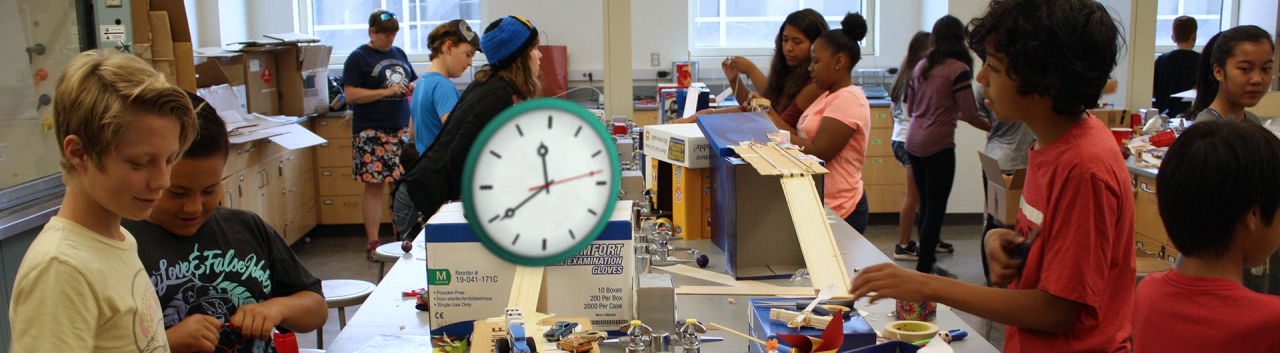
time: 11:39:13
